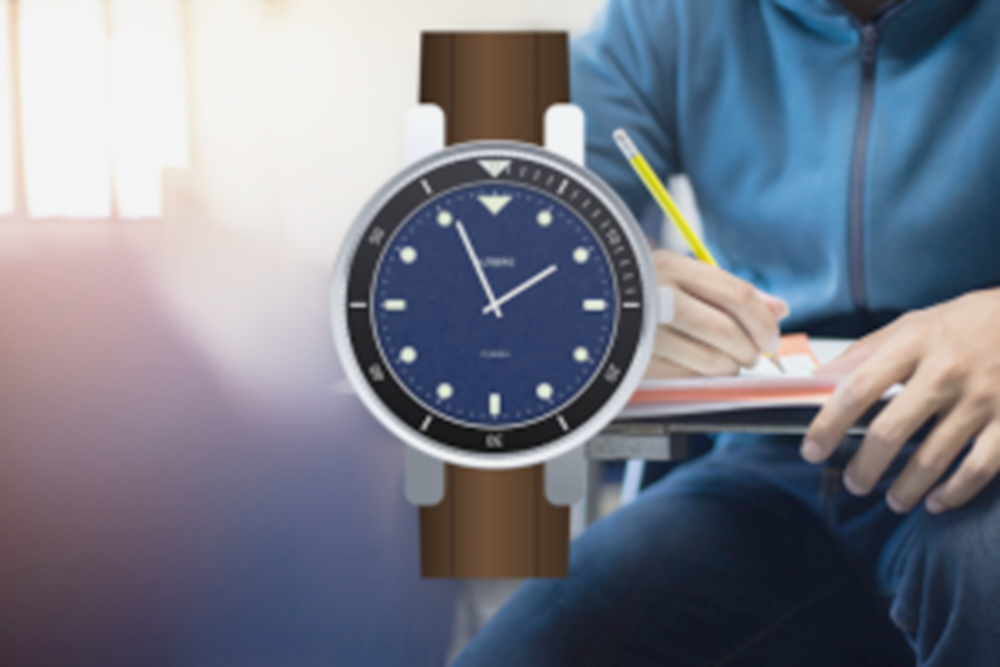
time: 1:56
